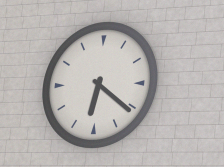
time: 6:21
